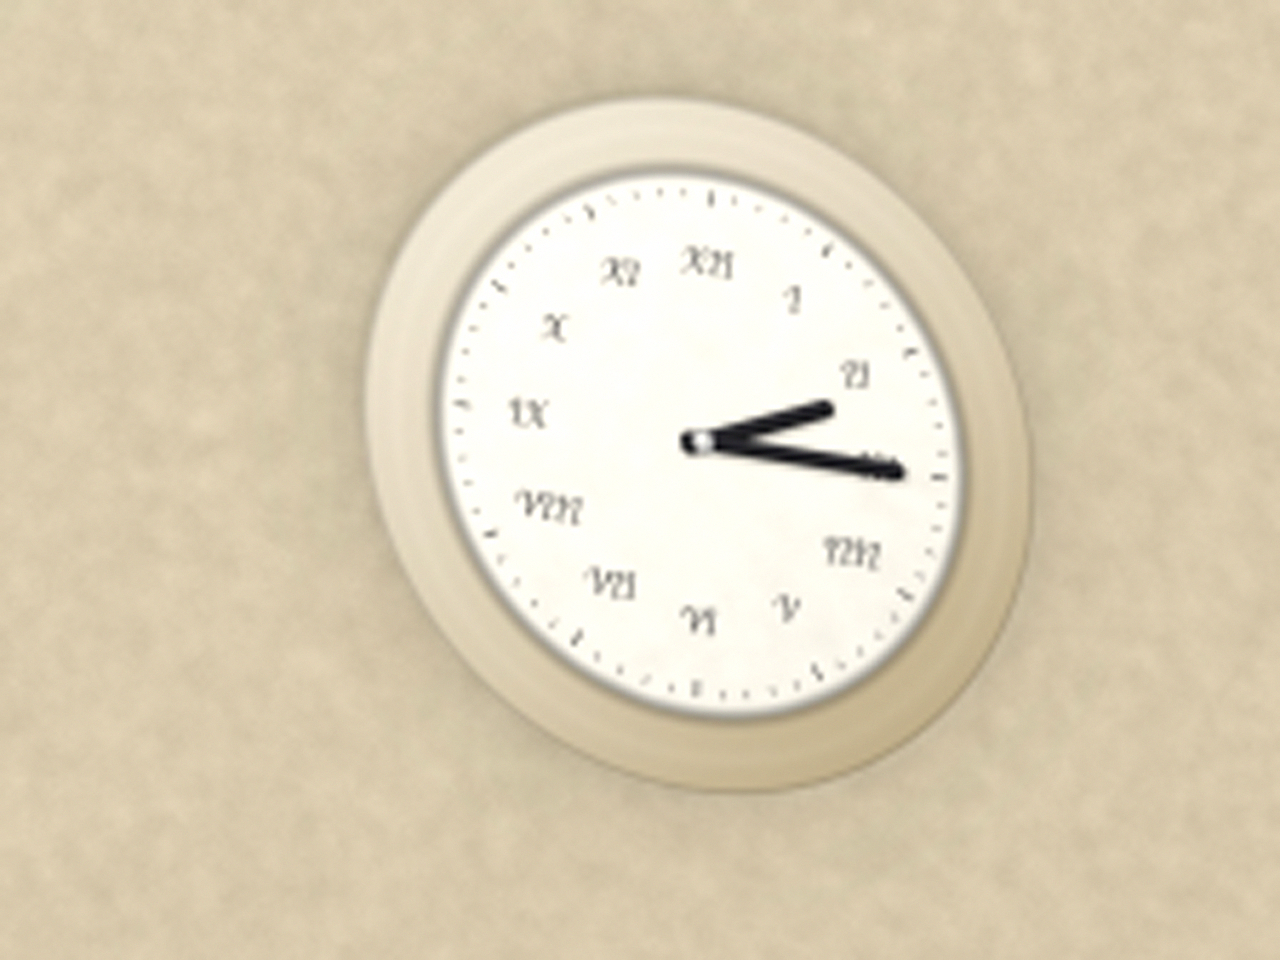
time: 2:15
